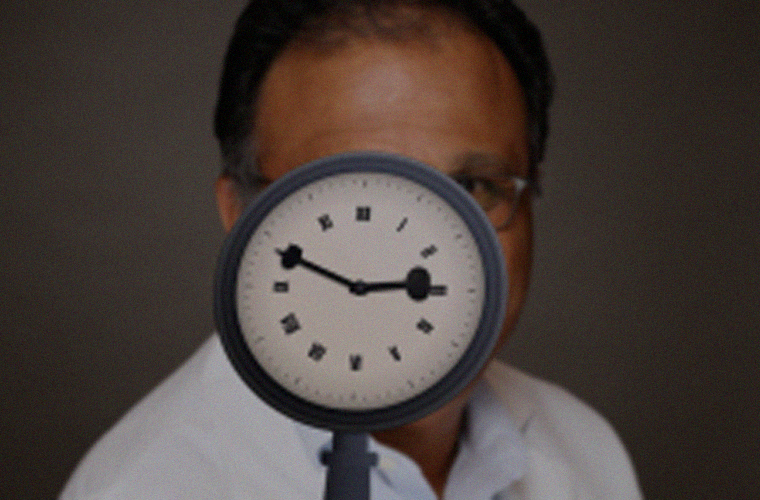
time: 2:49
